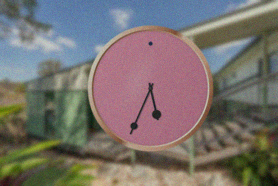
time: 5:34
